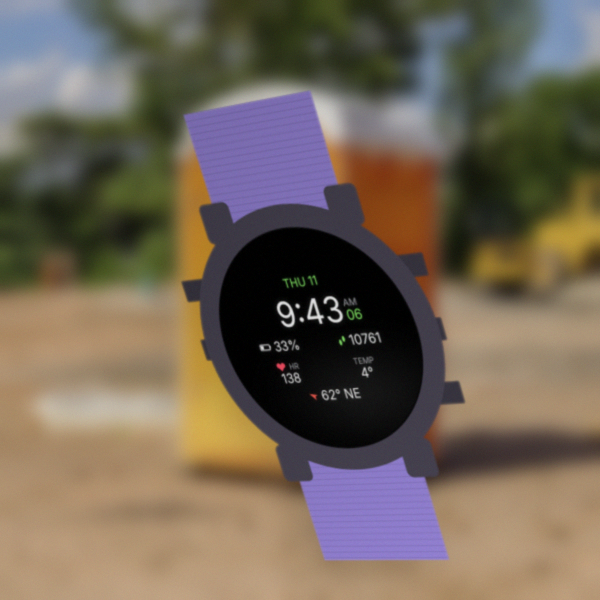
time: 9:43:06
